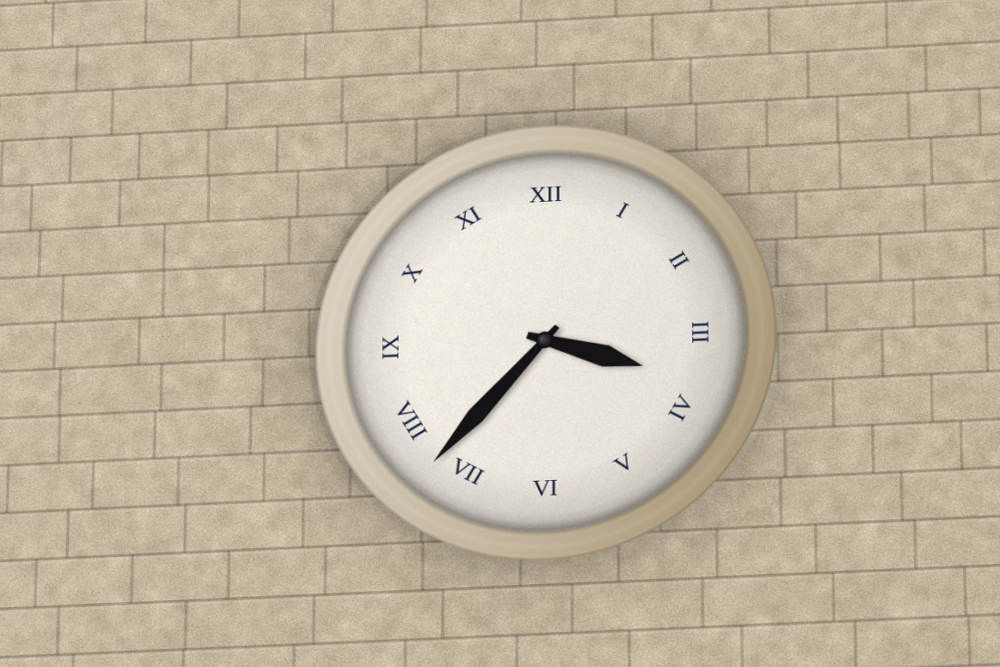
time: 3:37
